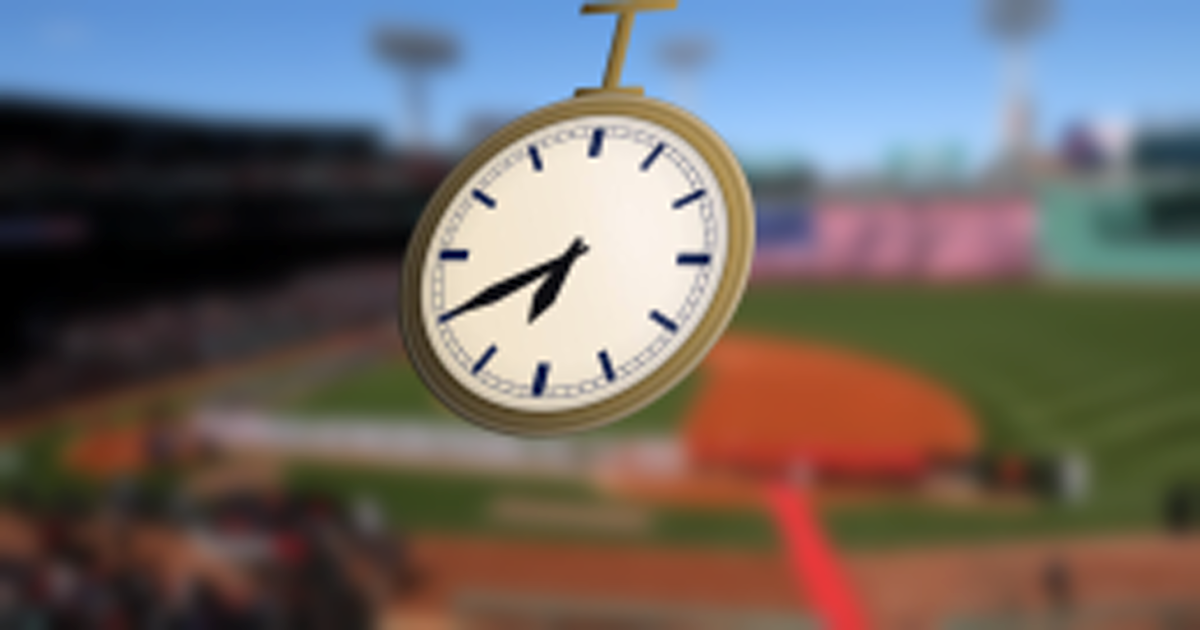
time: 6:40
